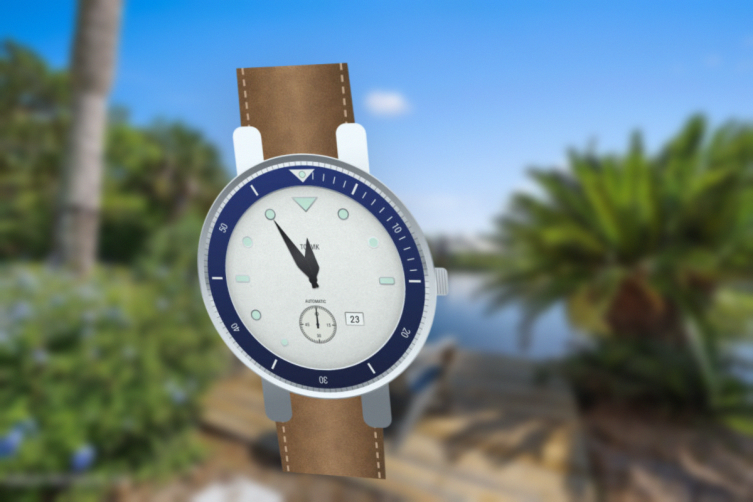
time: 11:55
